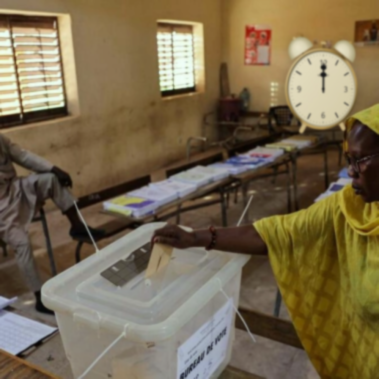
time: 12:00
